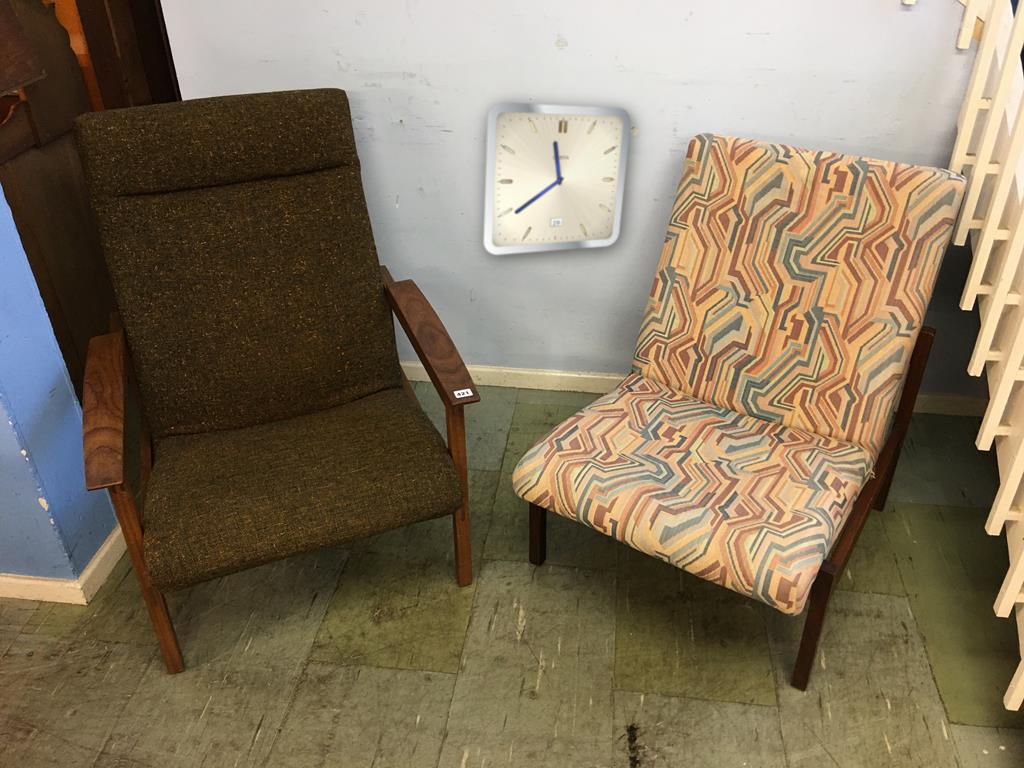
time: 11:39
